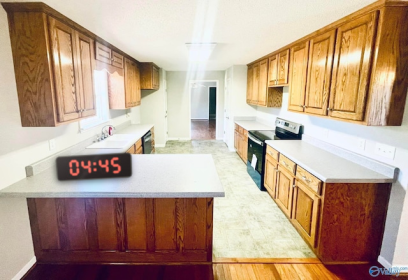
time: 4:45
